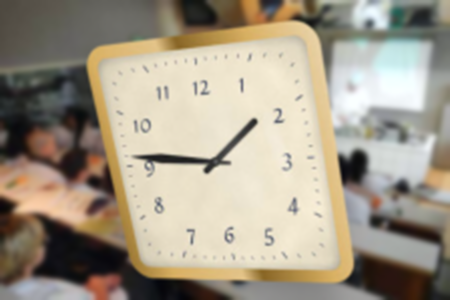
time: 1:46
